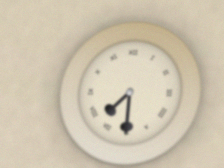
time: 7:30
